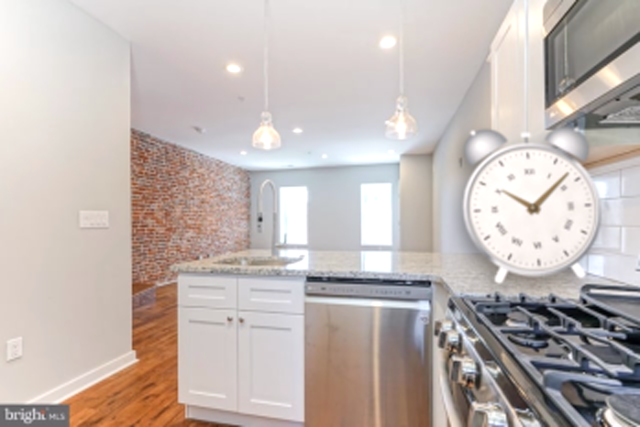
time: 10:08
